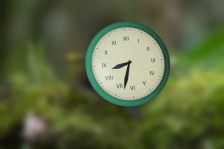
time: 8:33
